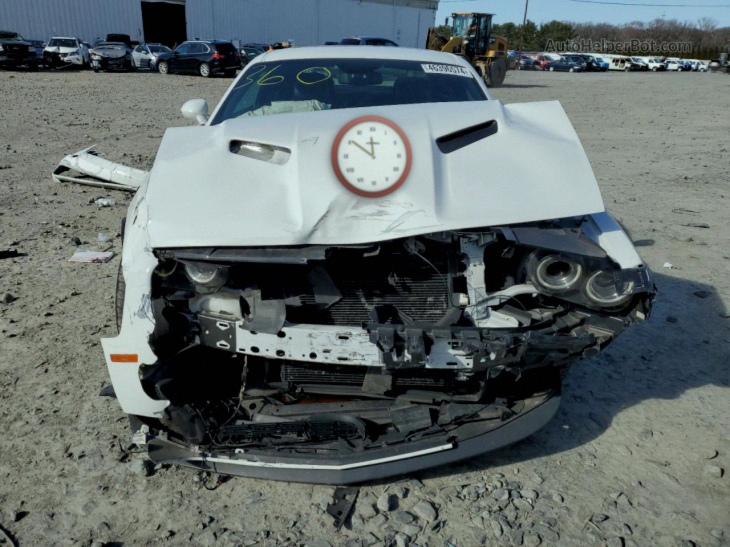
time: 11:51
